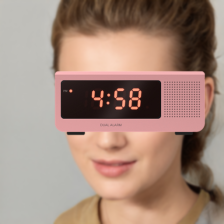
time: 4:58
